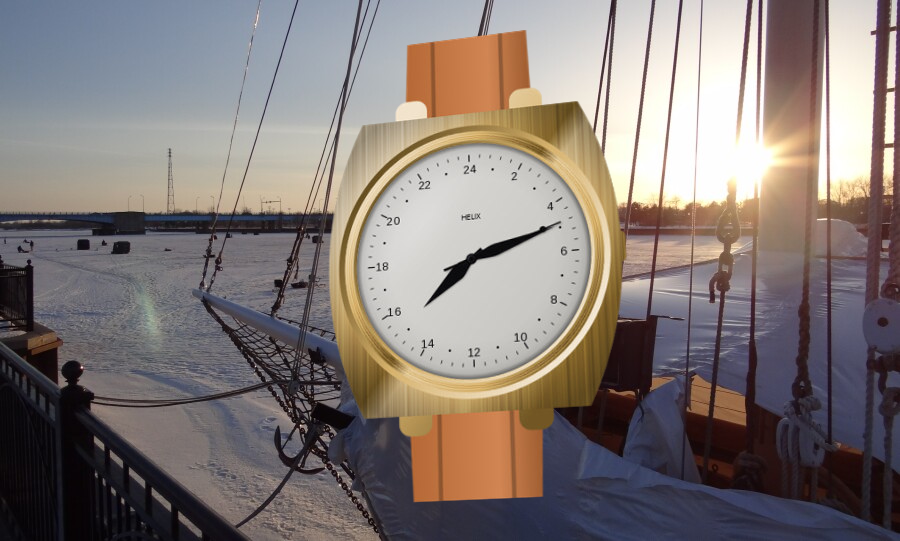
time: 15:12:12
